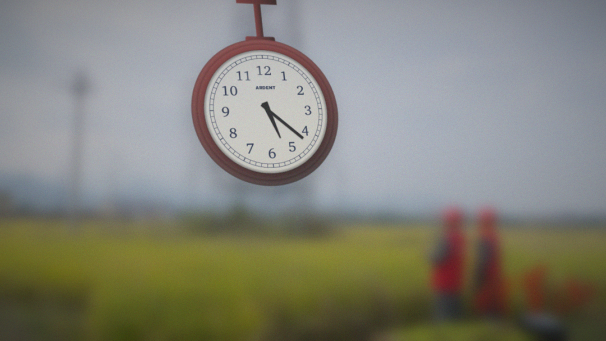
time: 5:22
